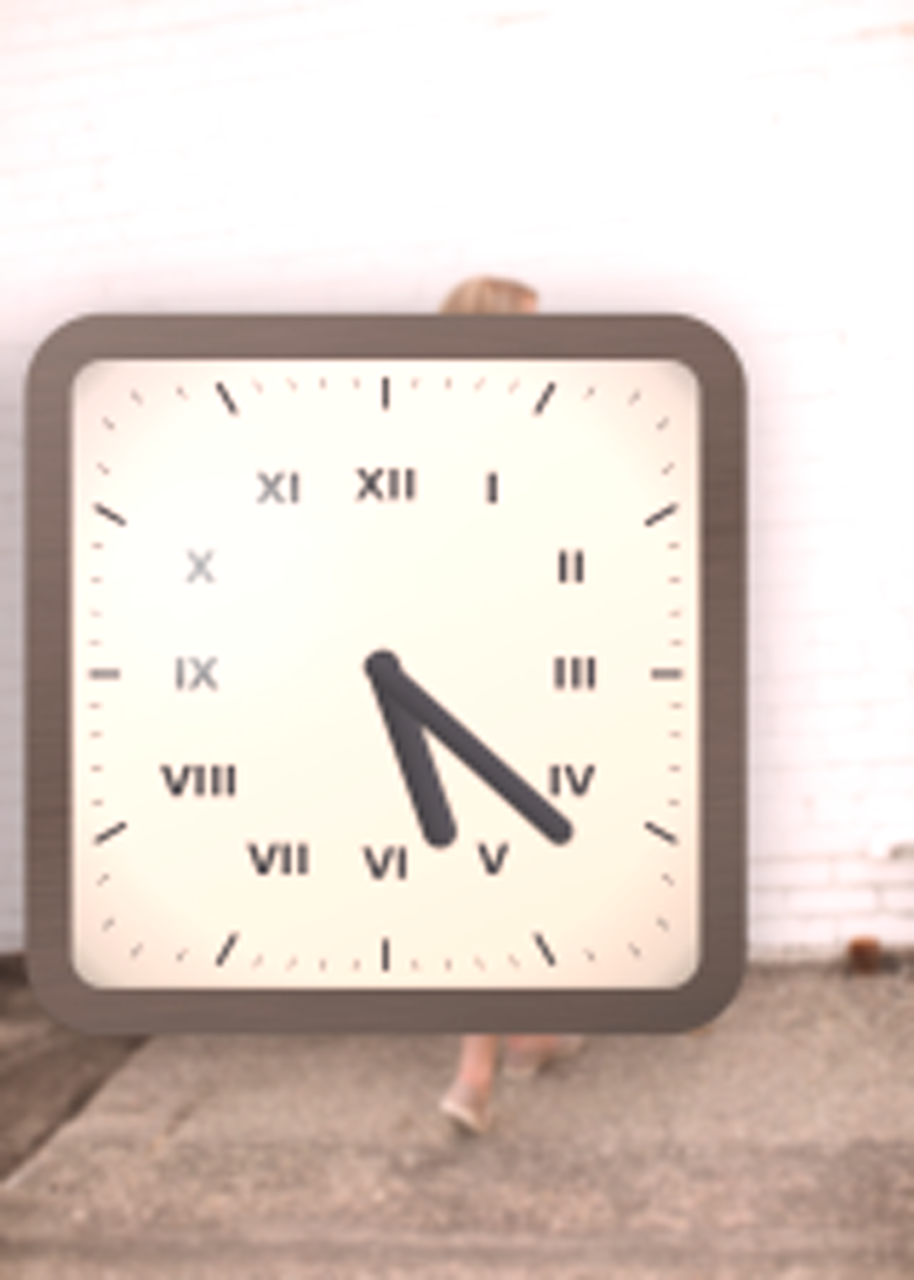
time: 5:22
